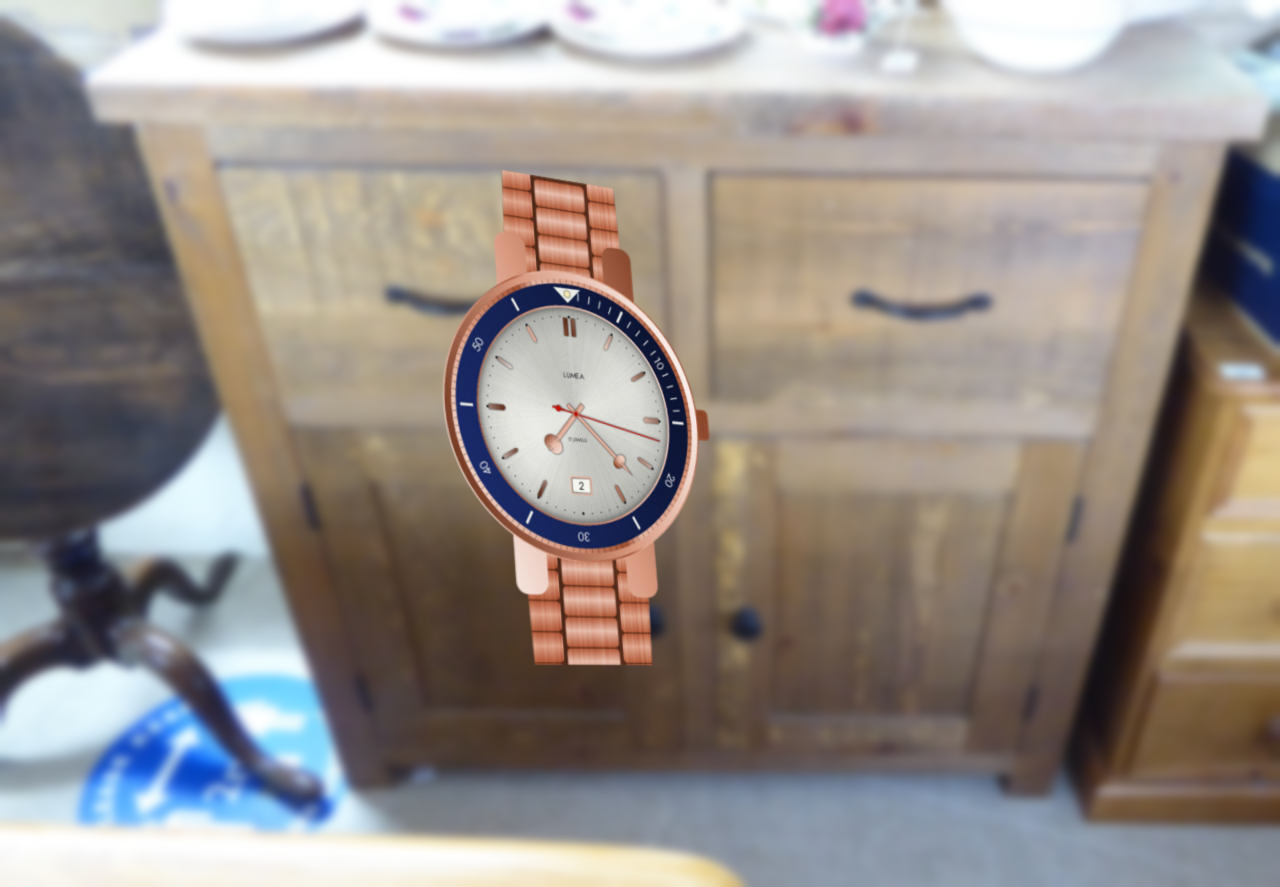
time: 7:22:17
